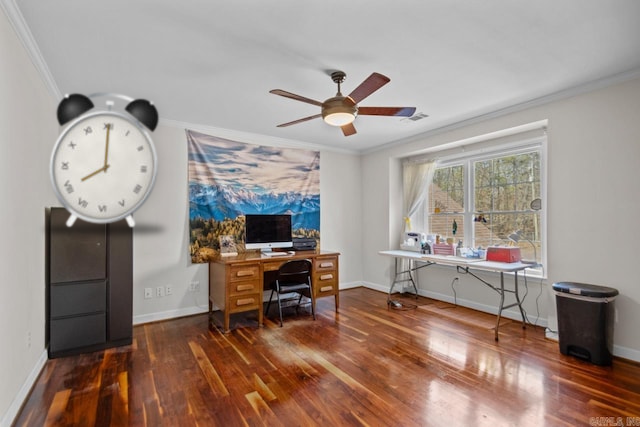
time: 8:00
